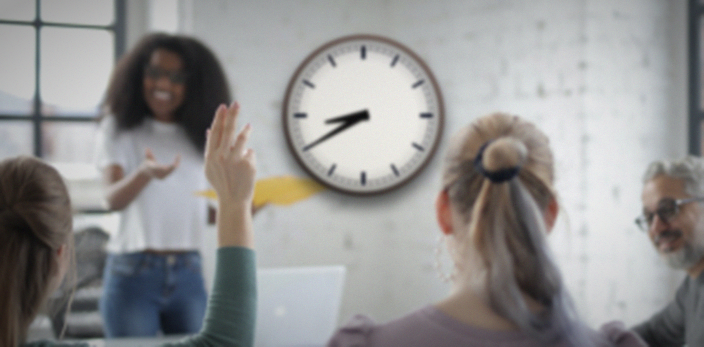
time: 8:40
